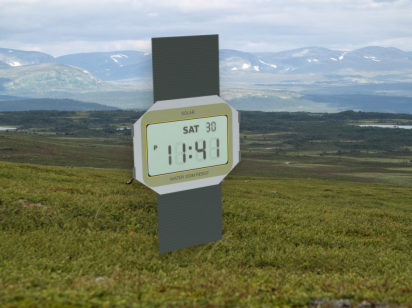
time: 11:41
